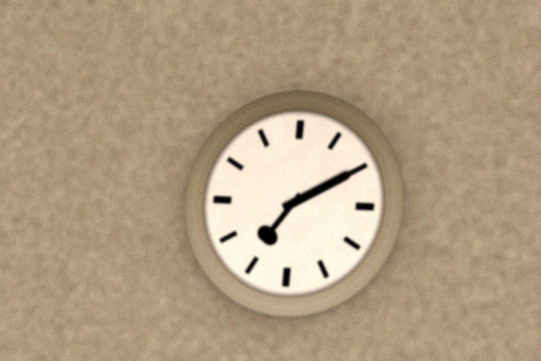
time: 7:10
